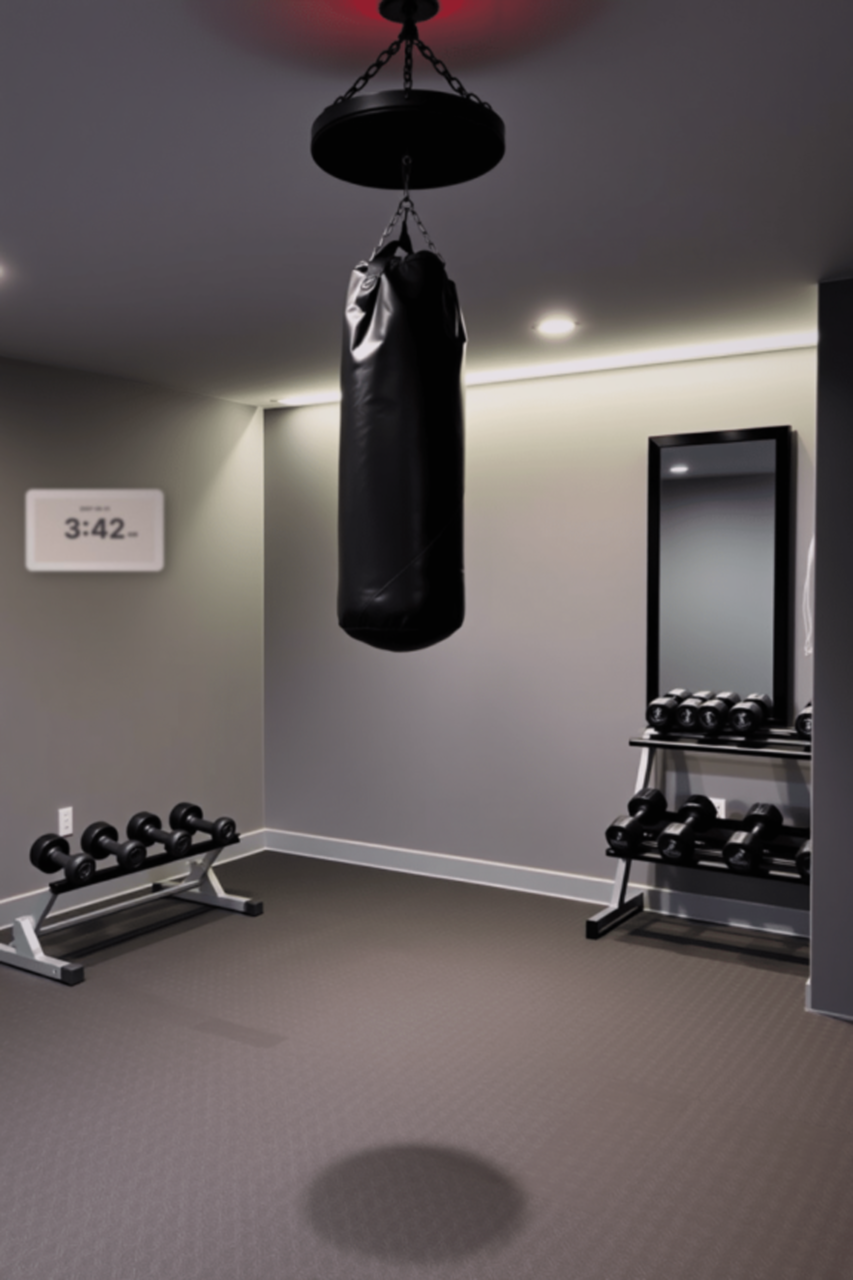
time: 3:42
